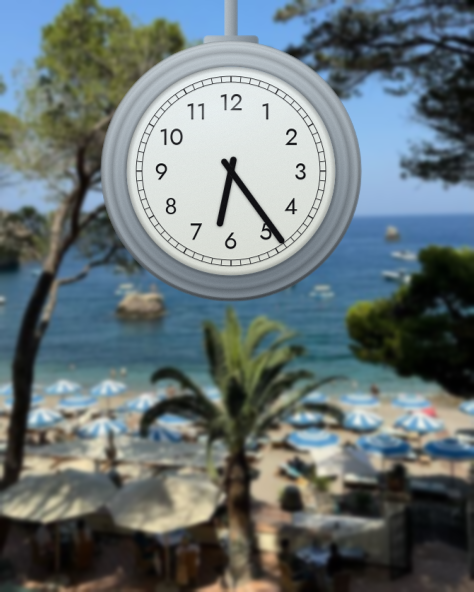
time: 6:24
